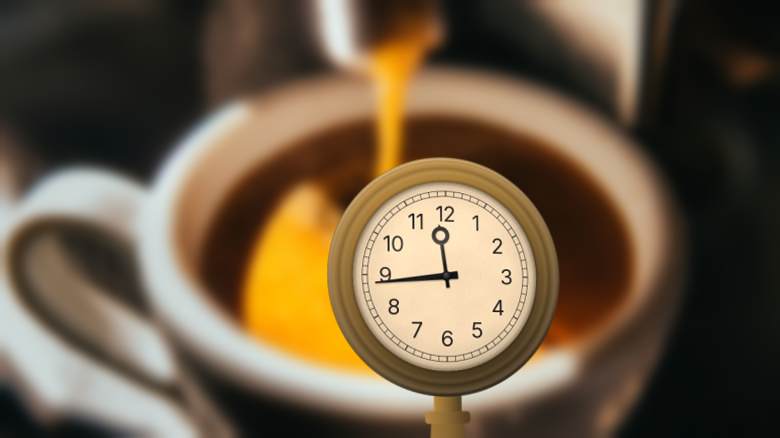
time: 11:44
